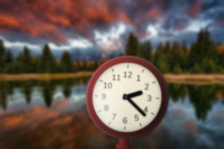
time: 2:22
